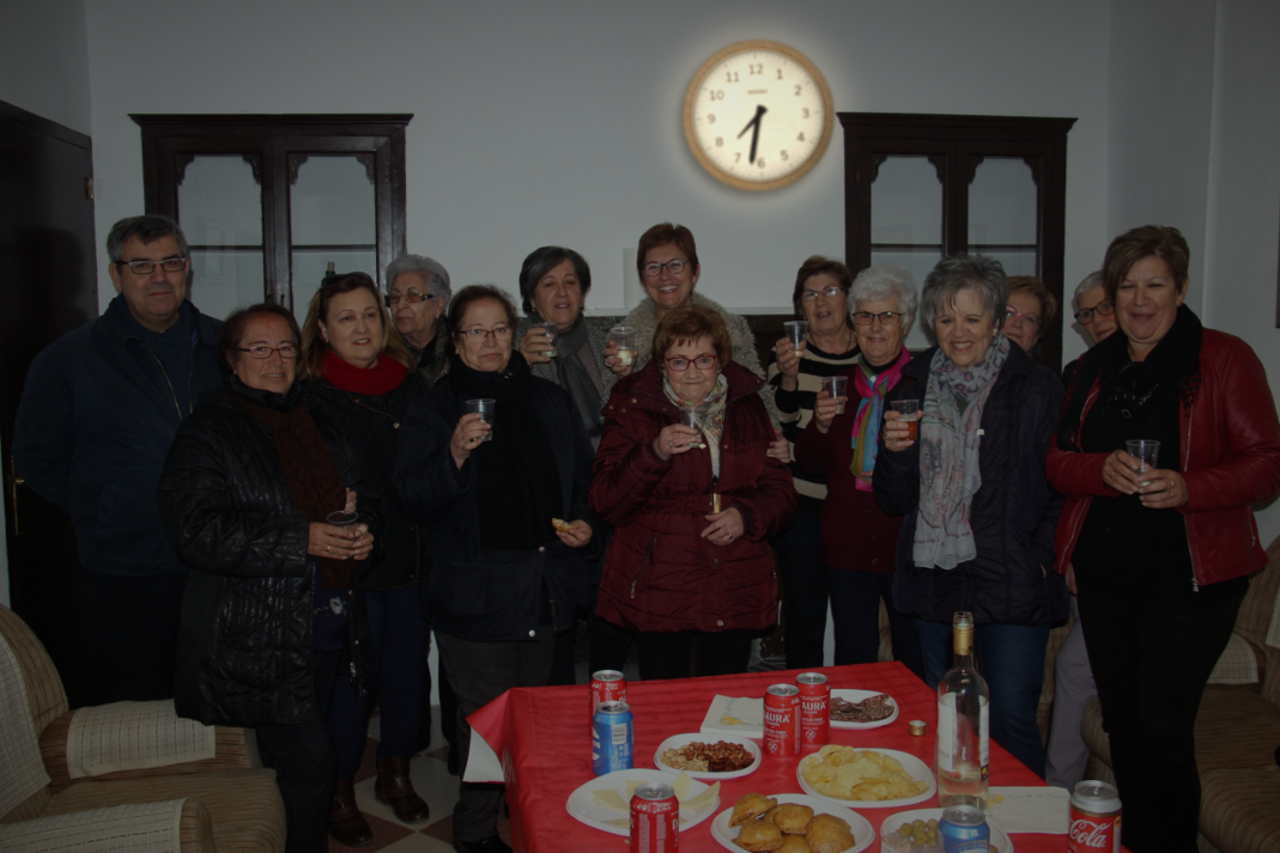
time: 7:32
